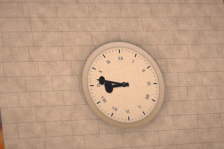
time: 8:47
